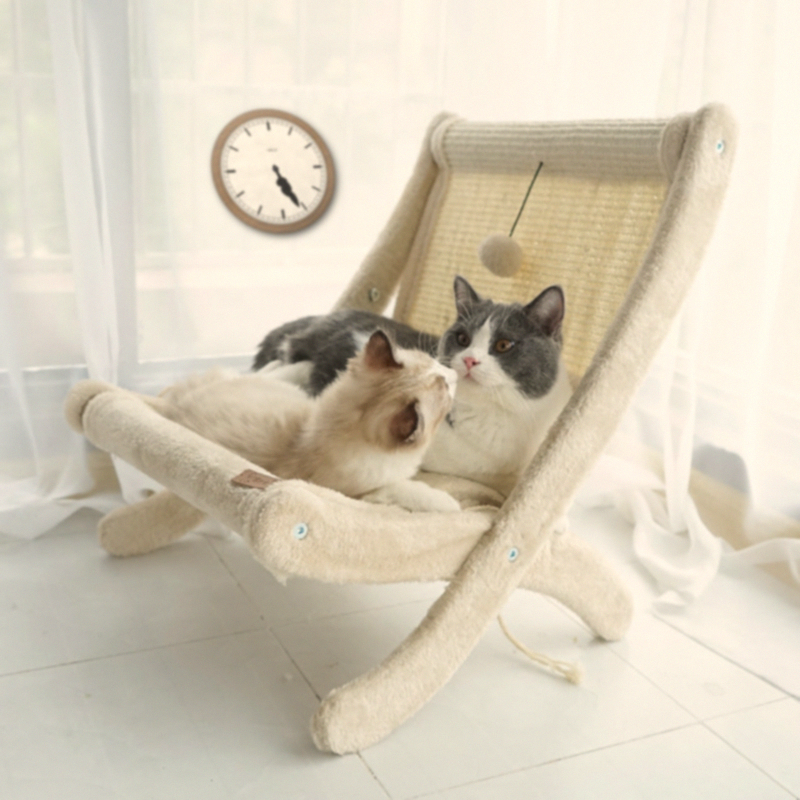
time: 5:26
